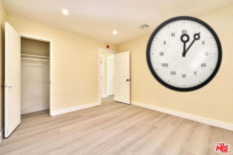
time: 12:06
